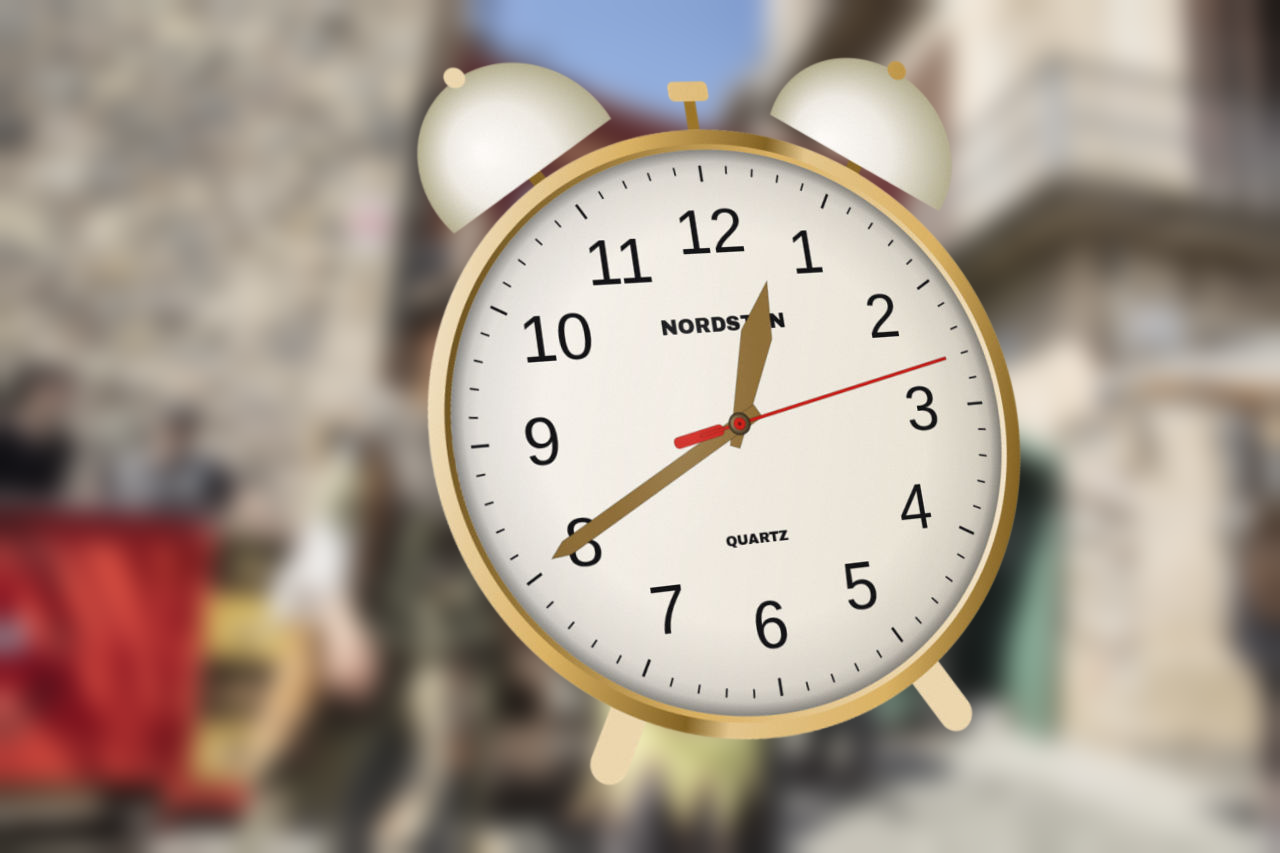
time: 12:40:13
